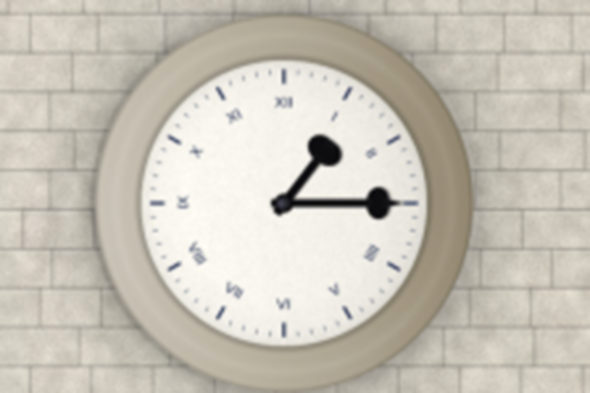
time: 1:15
